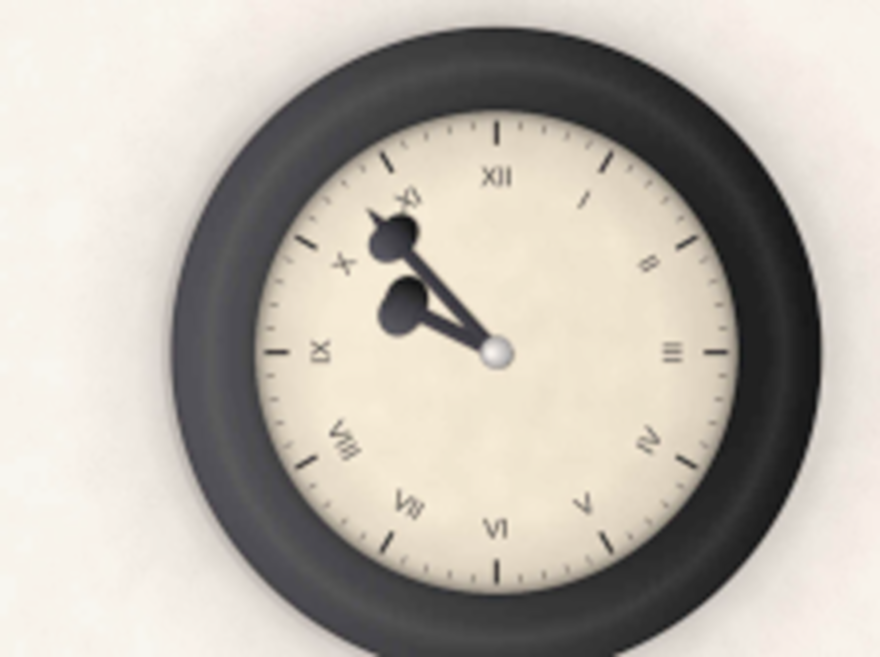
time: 9:53
